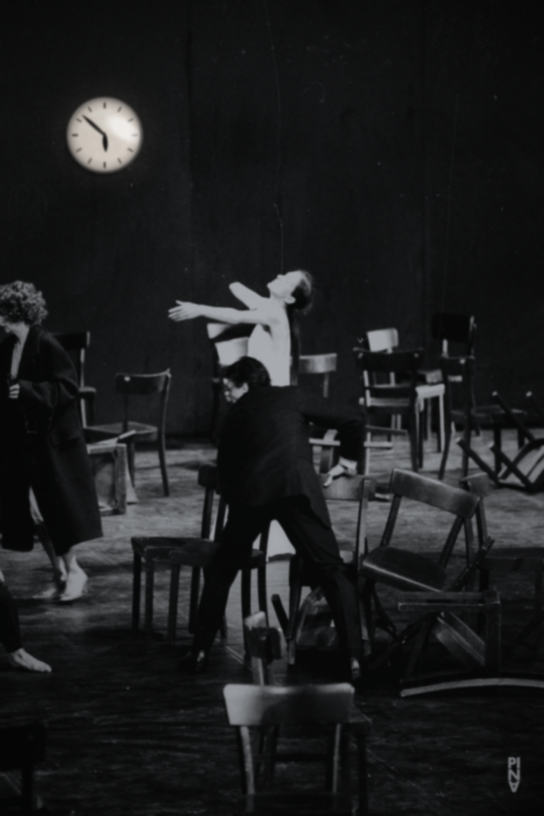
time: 5:52
